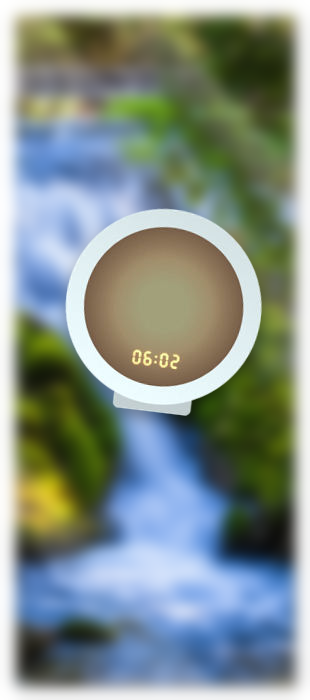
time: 6:02
